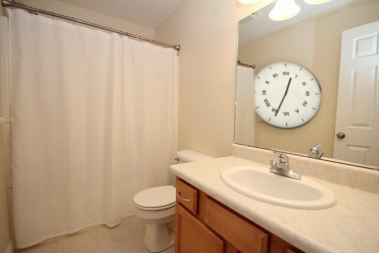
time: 12:34
